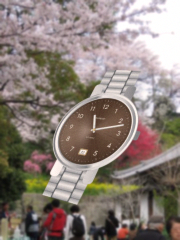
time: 11:12
